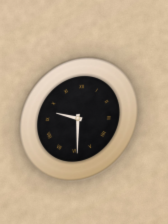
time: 9:29
